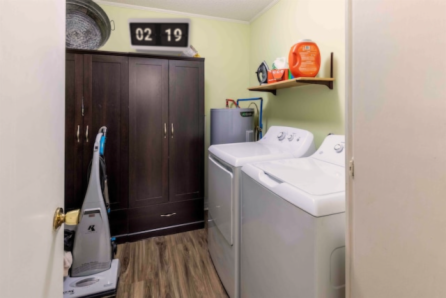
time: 2:19
